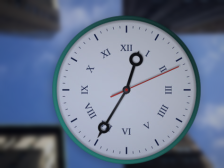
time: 12:35:11
